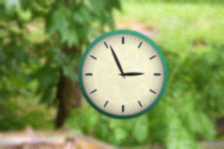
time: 2:56
